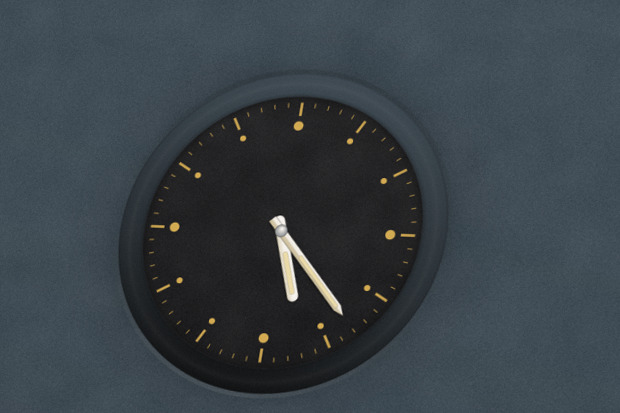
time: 5:23
